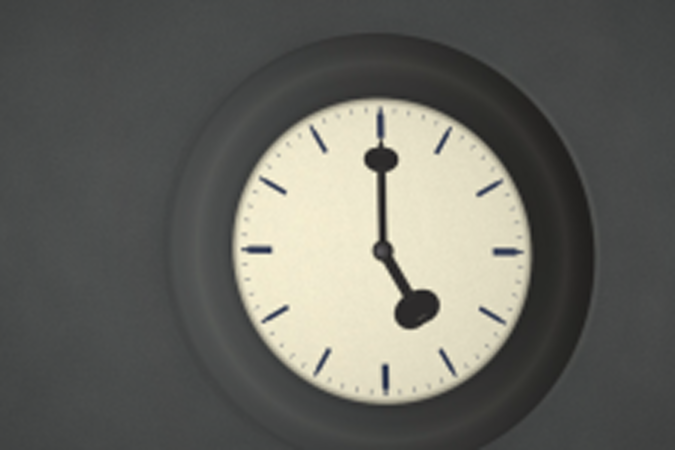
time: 5:00
